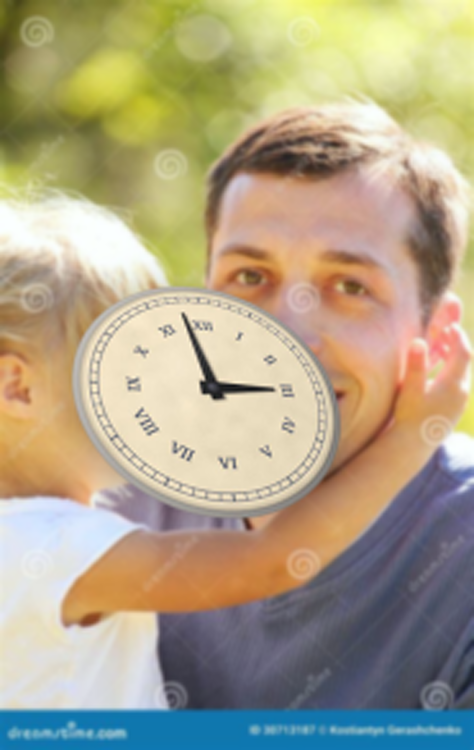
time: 2:58
